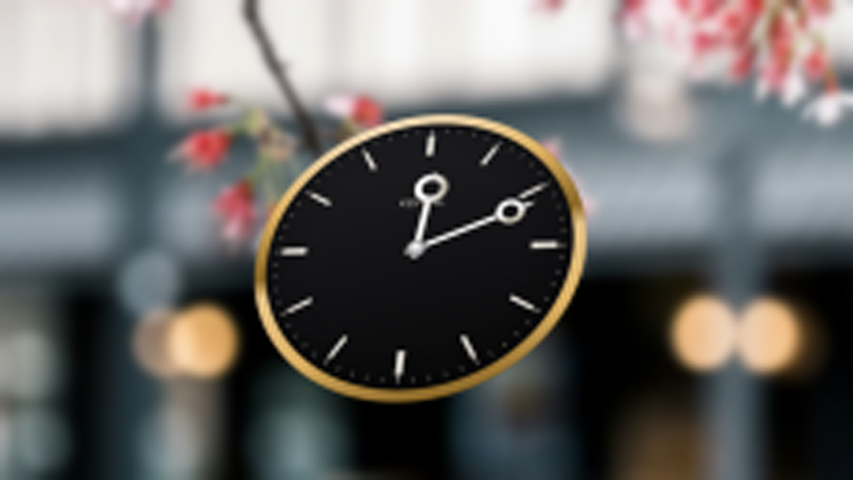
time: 12:11
